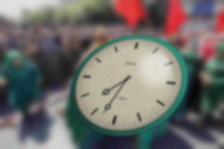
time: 7:33
